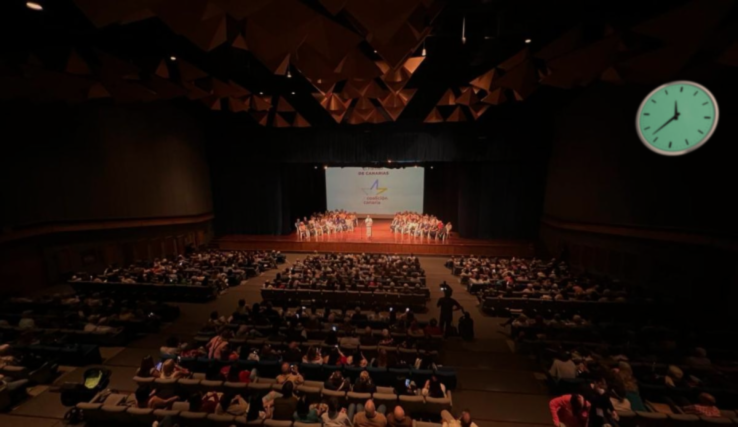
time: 11:37
